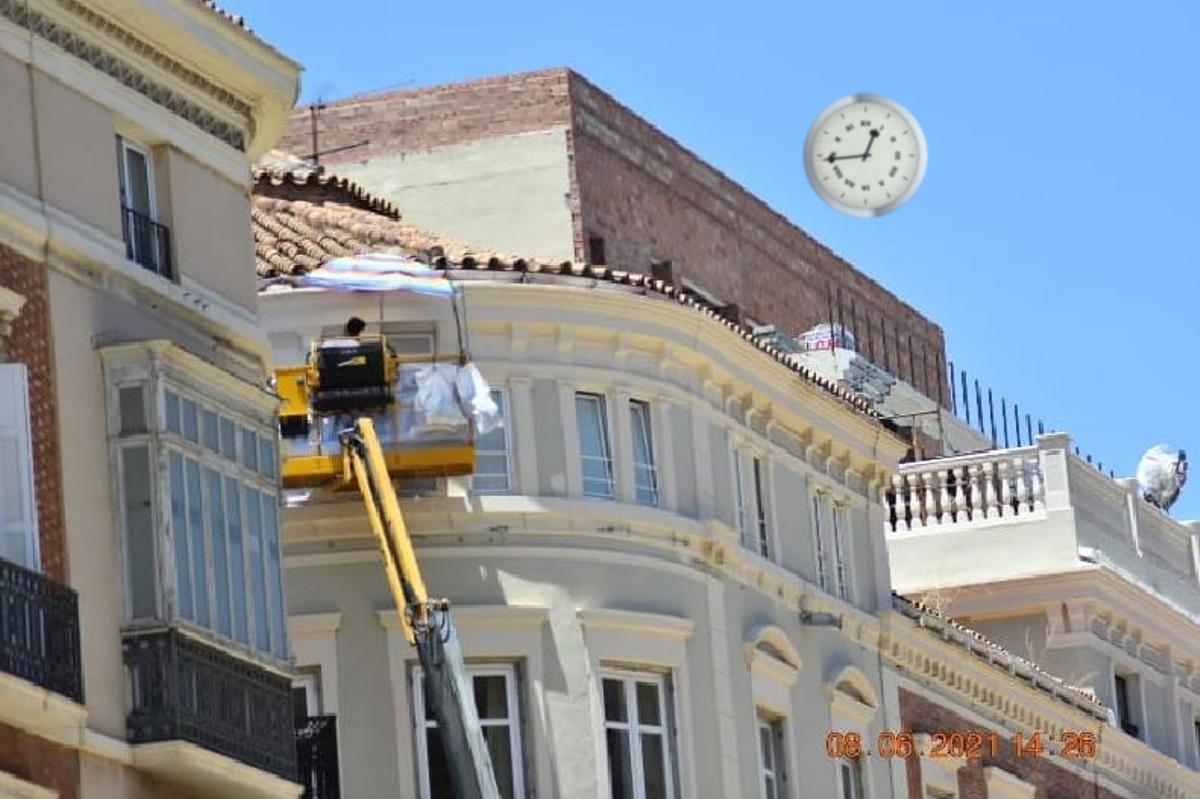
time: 12:44
